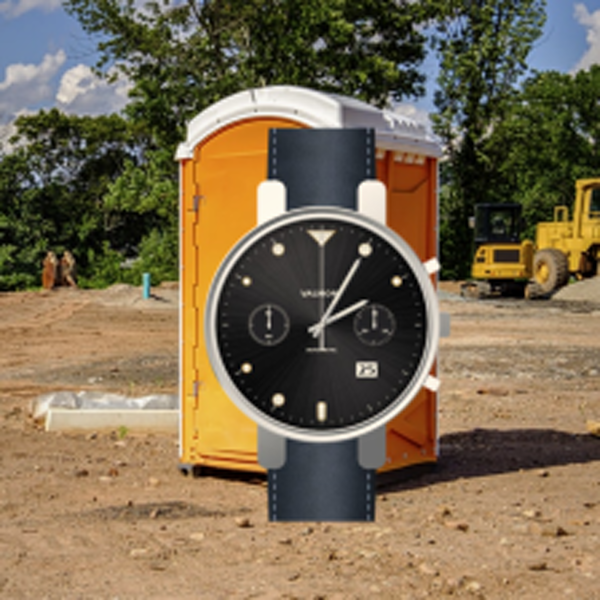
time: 2:05
